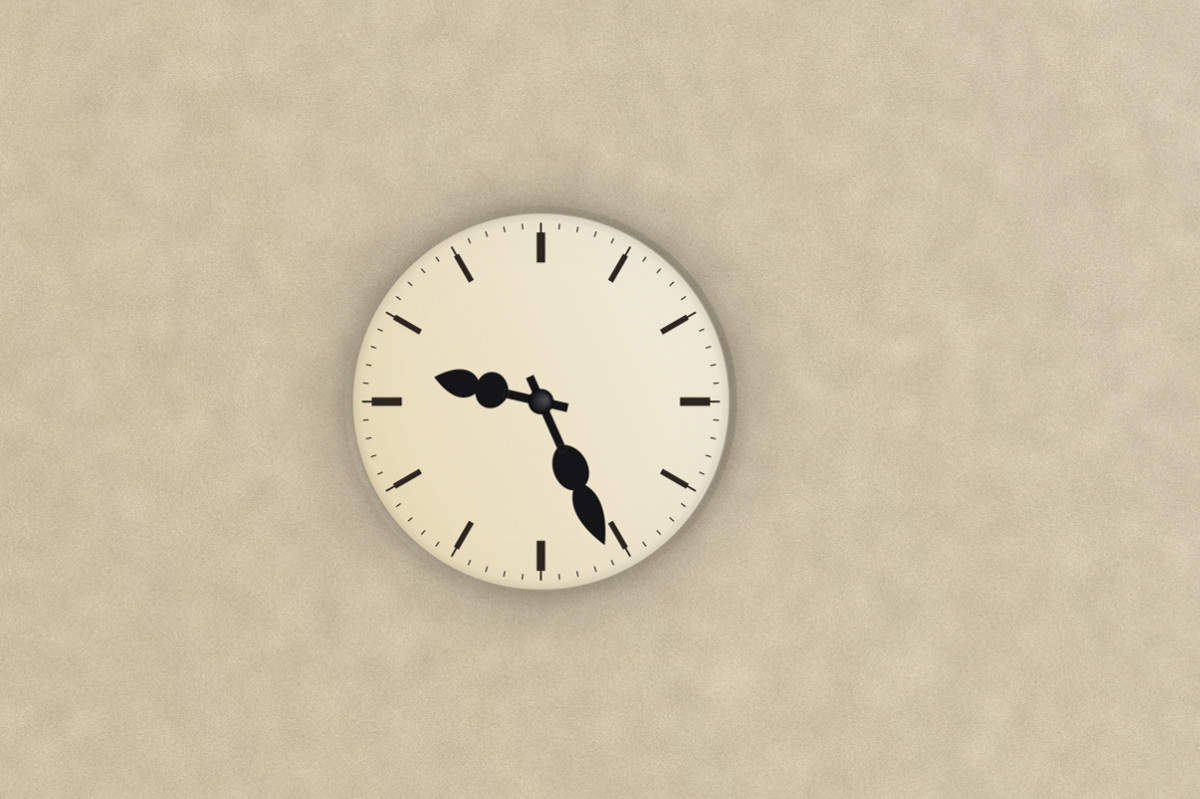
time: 9:26
